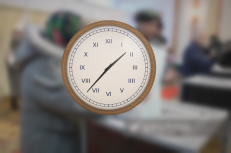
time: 1:37
